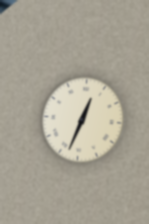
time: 12:33
